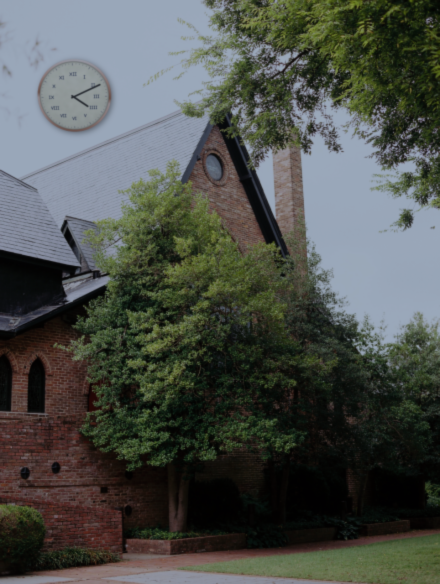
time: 4:11
